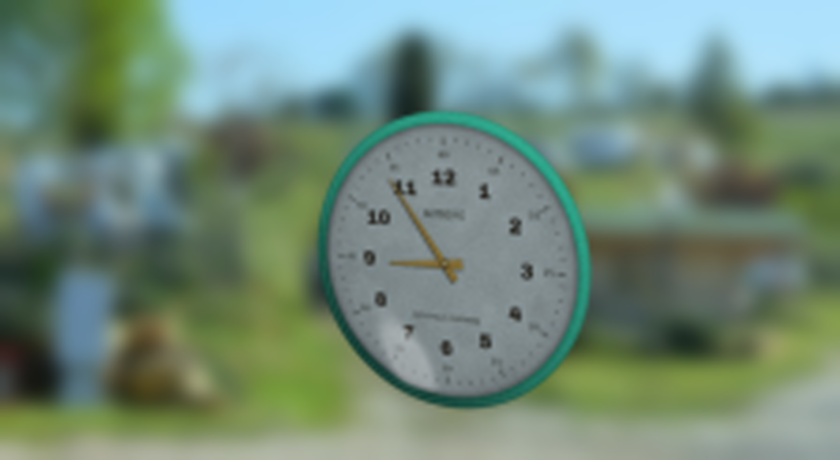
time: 8:54
